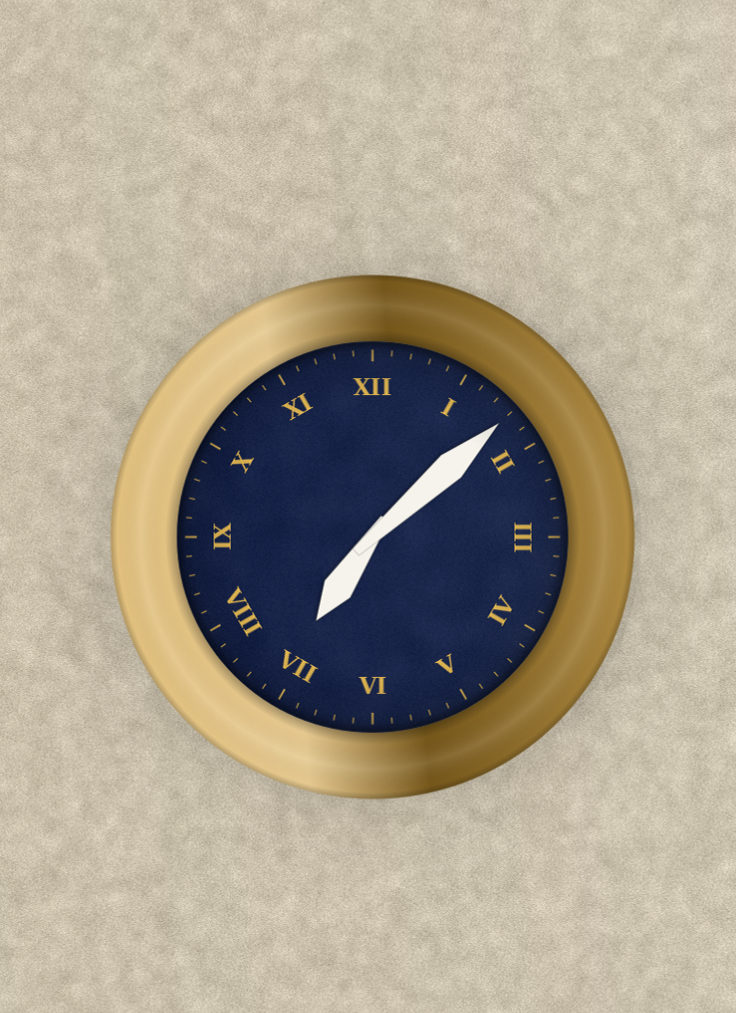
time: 7:08
